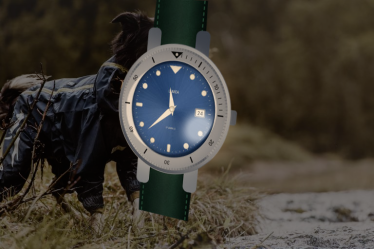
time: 11:38
